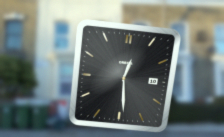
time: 12:29
